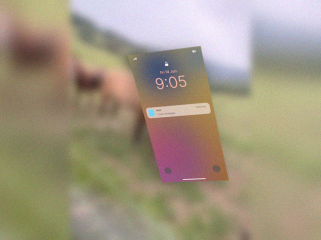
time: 9:05
